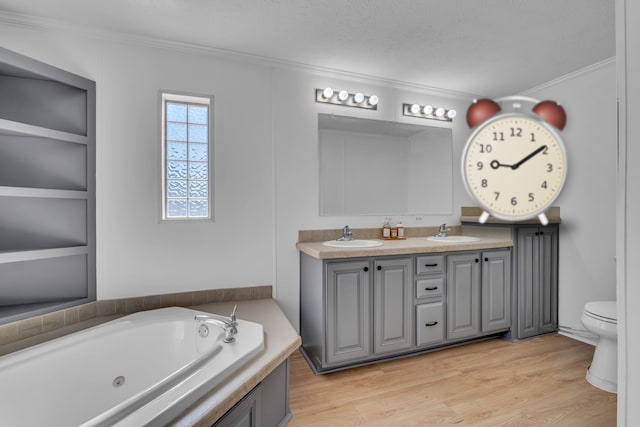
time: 9:09
